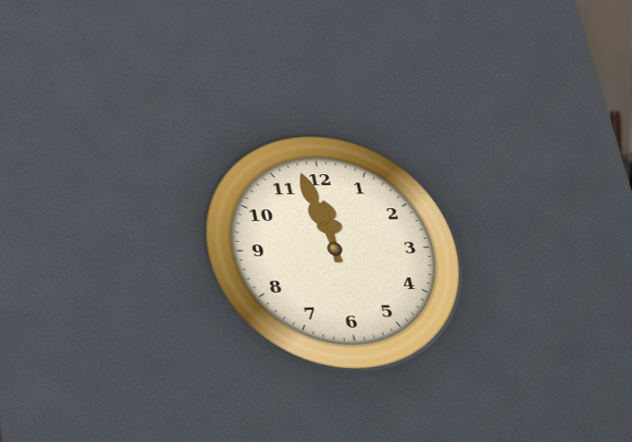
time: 11:58
